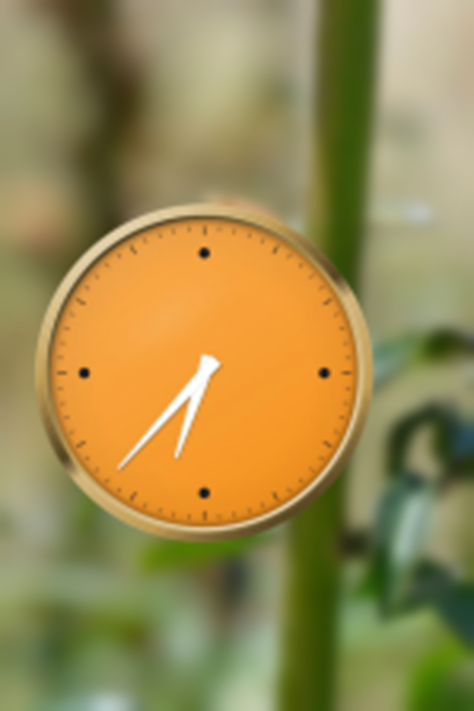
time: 6:37
